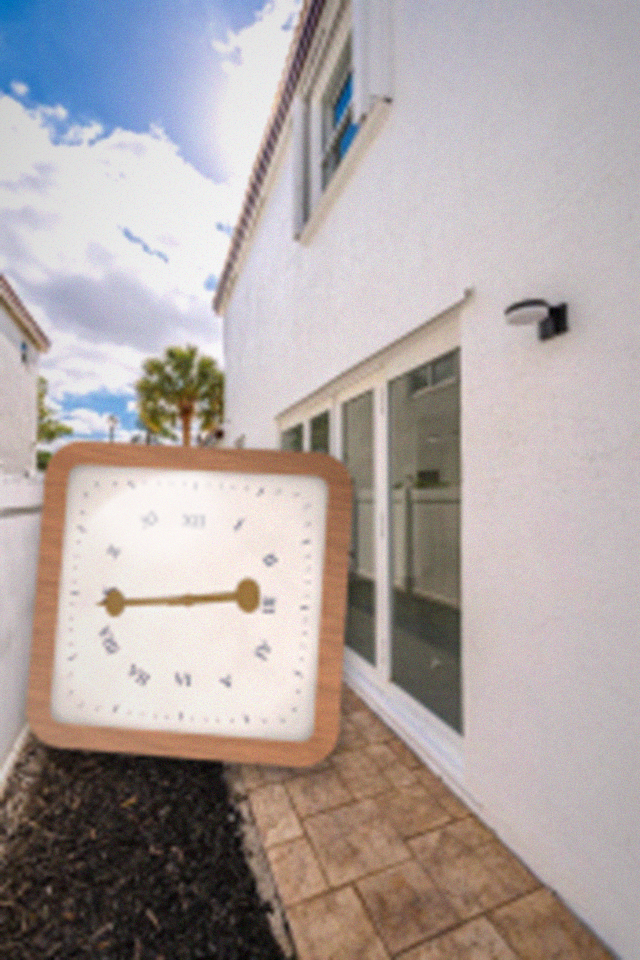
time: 2:44
